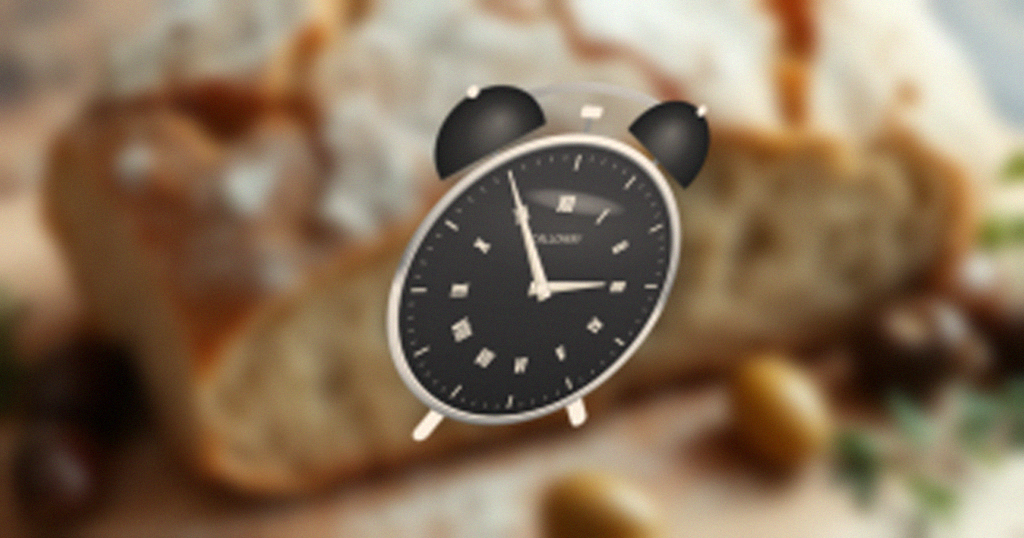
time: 2:55
